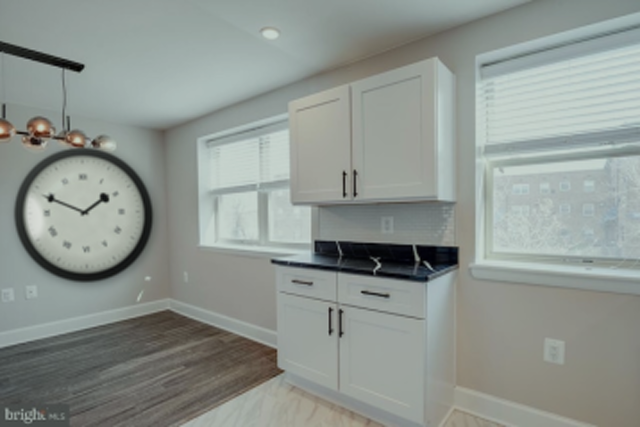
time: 1:49
